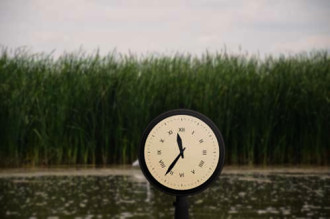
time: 11:36
